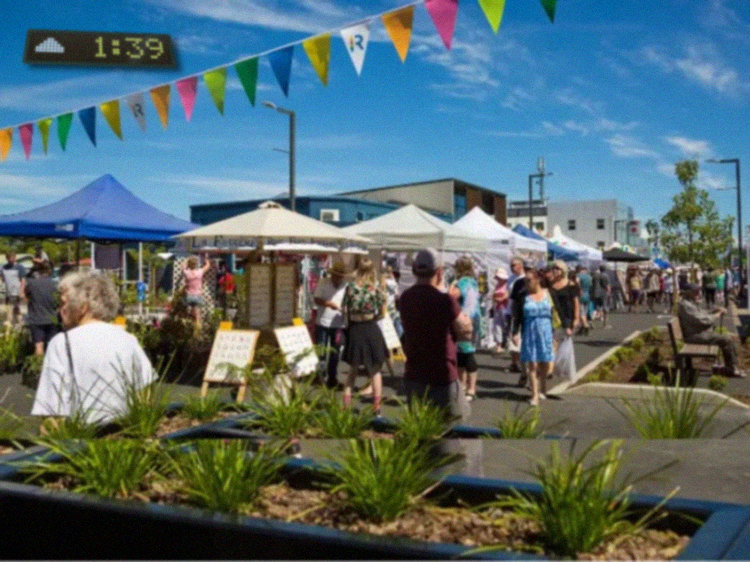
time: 1:39
